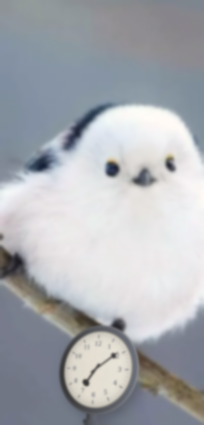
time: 7:09
